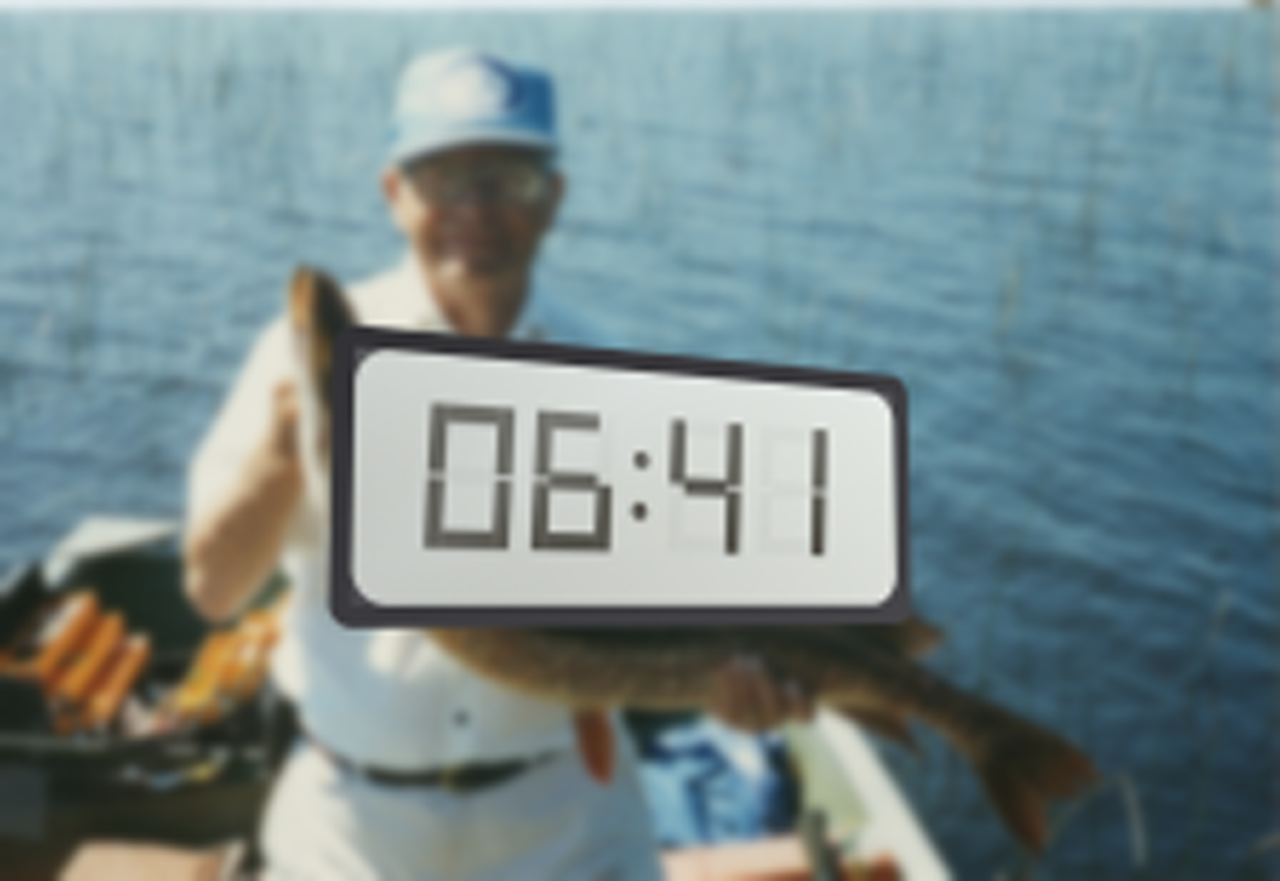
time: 6:41
